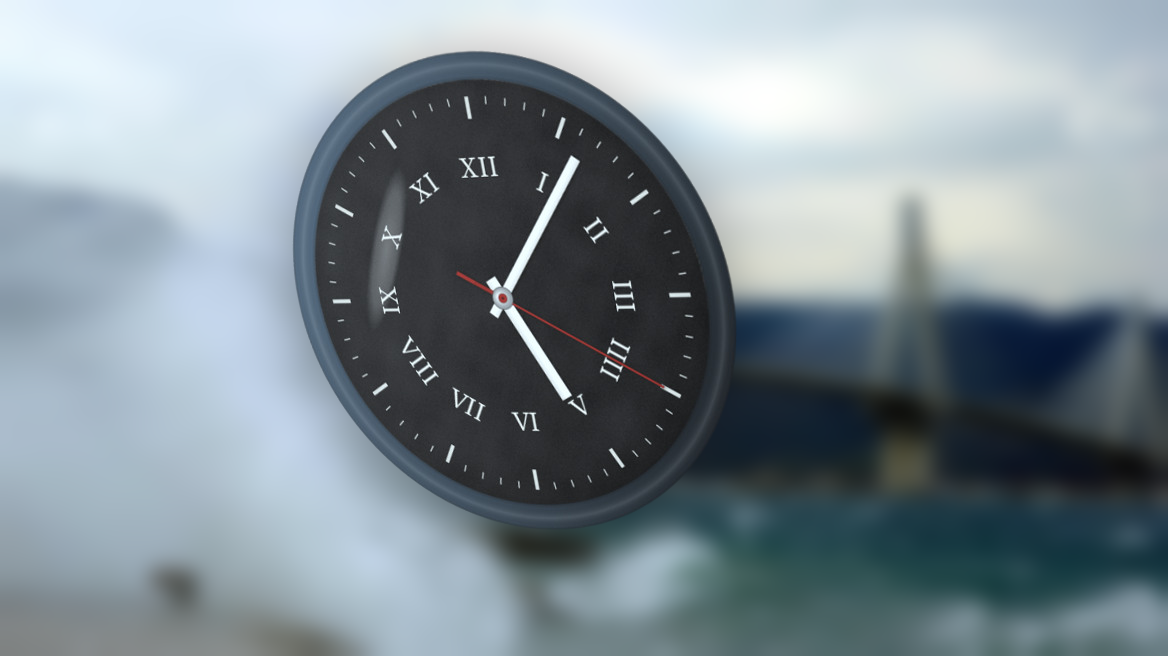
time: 5:06:20
